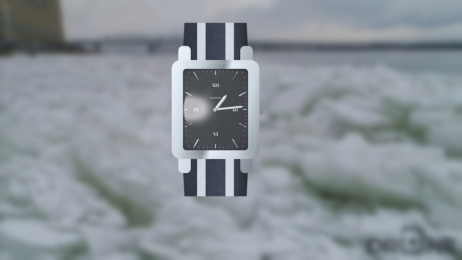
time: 1:14
